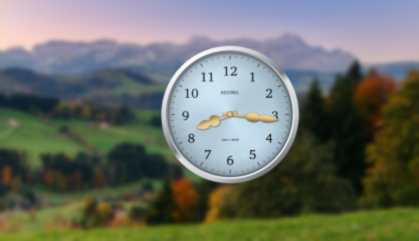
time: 8:16
